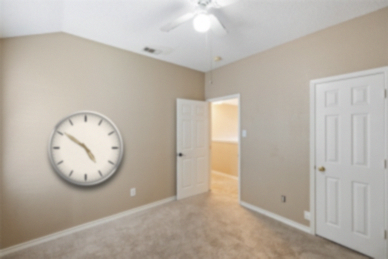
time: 4:51
